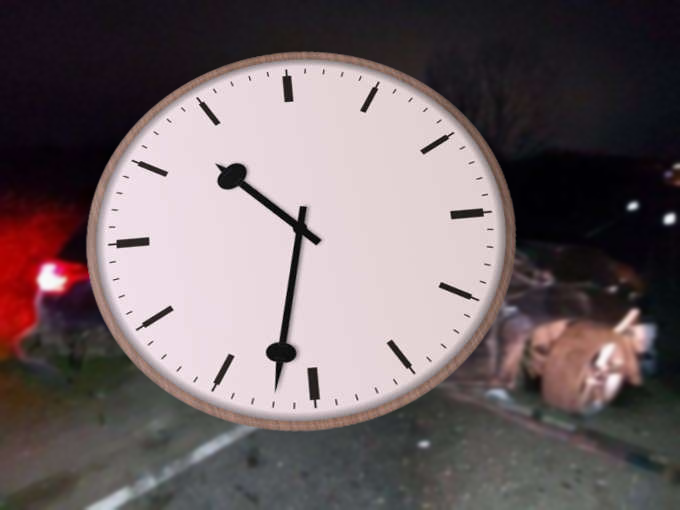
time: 10:32
